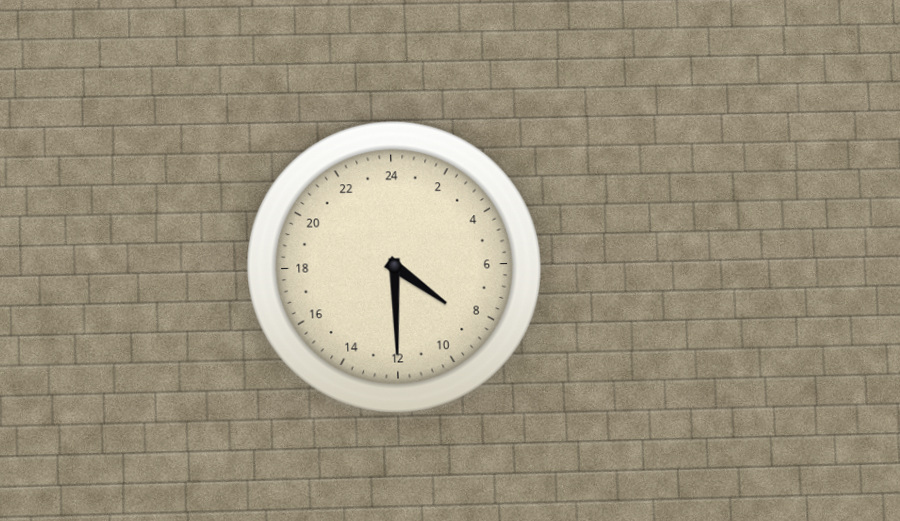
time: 8:30
